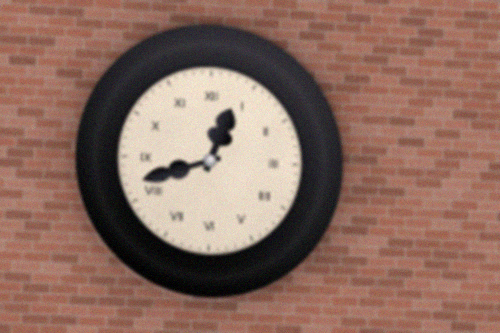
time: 12:42
